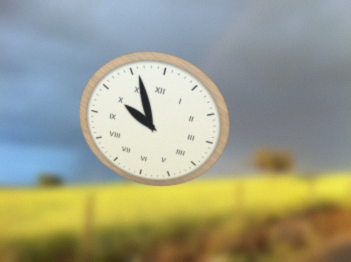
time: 9:56
